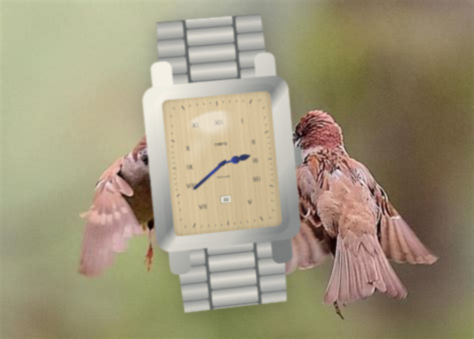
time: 2:39
